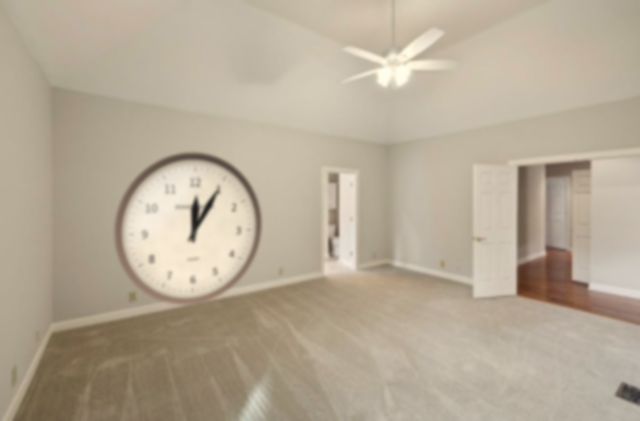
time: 12:05
